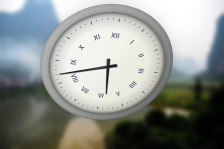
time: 5:42
